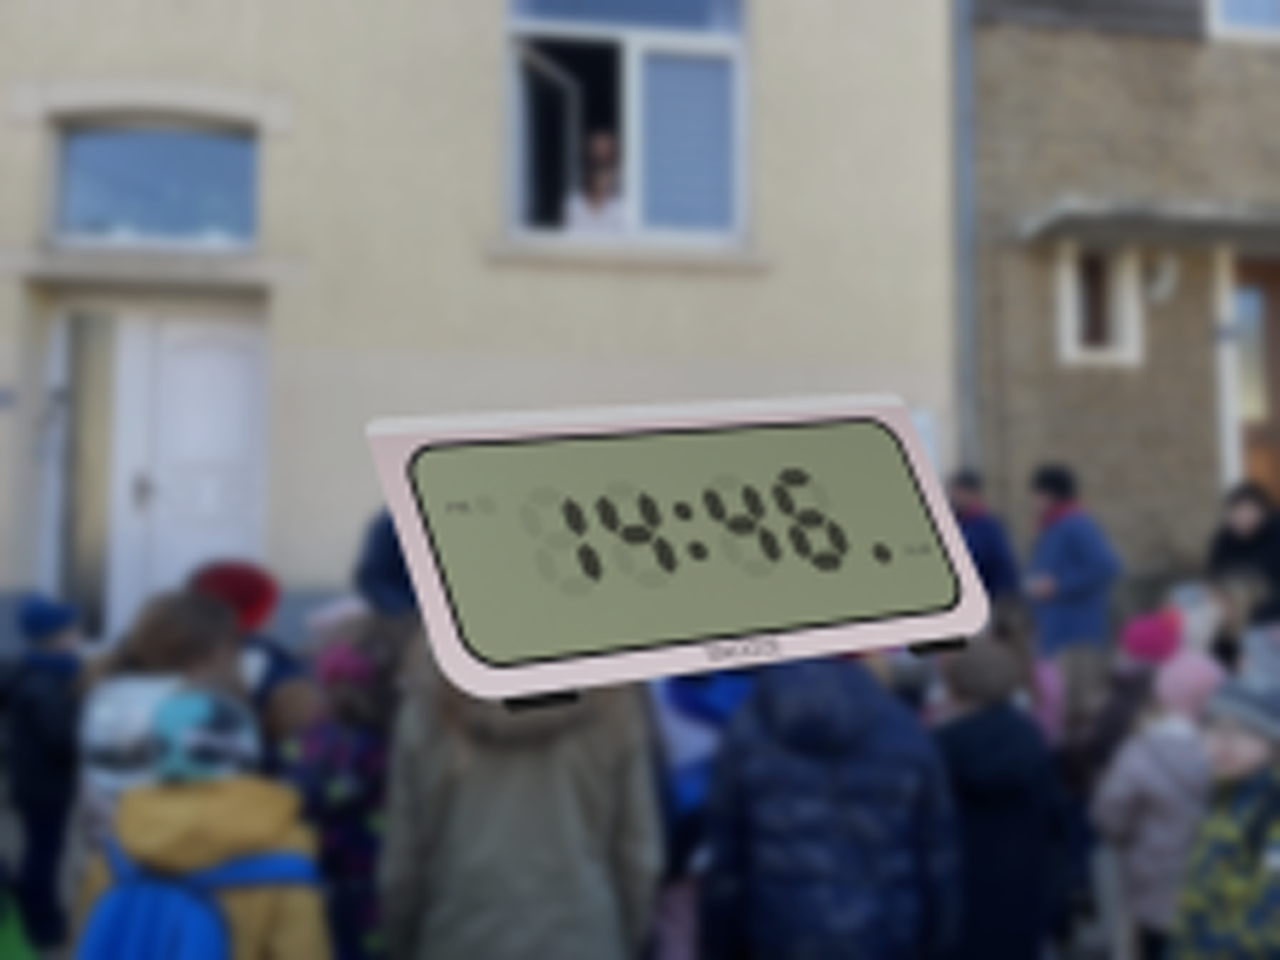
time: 14:46
